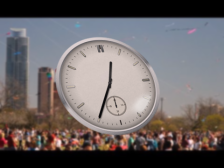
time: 12:35
